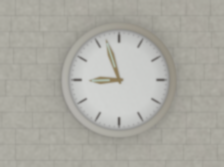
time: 8:57
